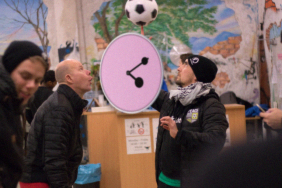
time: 4:10
